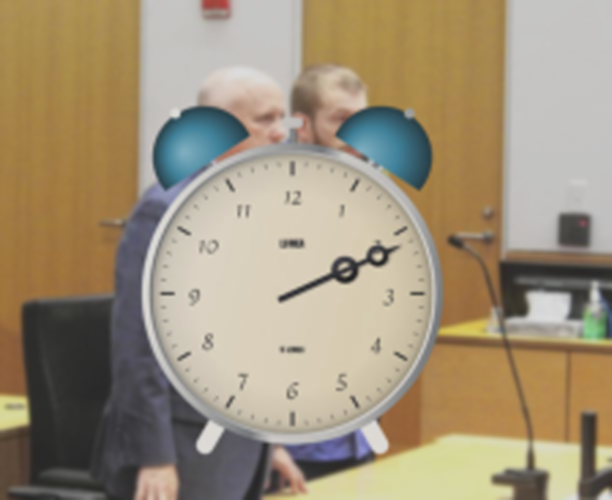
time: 2:11
